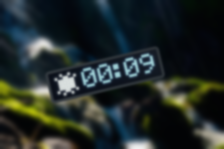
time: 0:09
